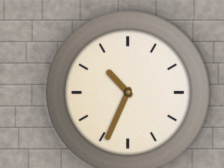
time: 10:34
